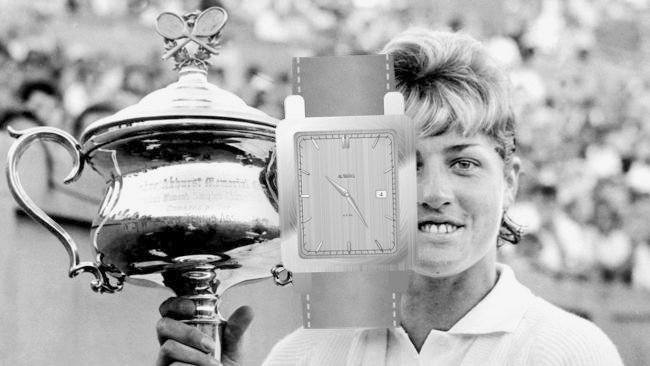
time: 10:25
